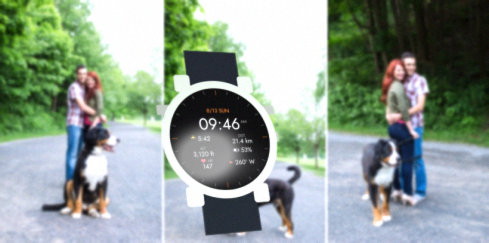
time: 9:46
